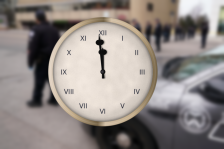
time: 11:59
